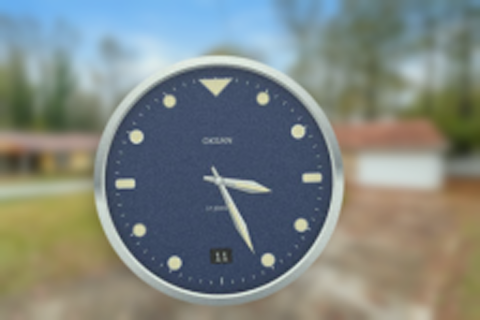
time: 3:26
